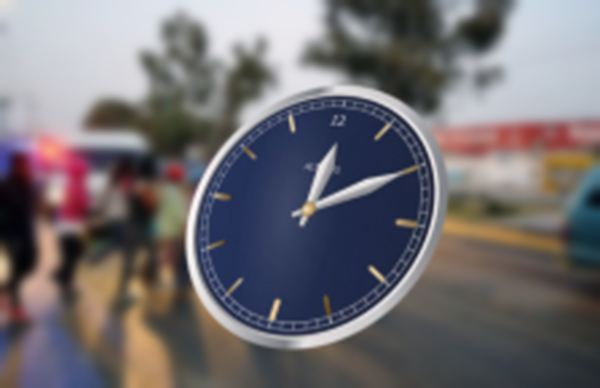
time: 12:10
